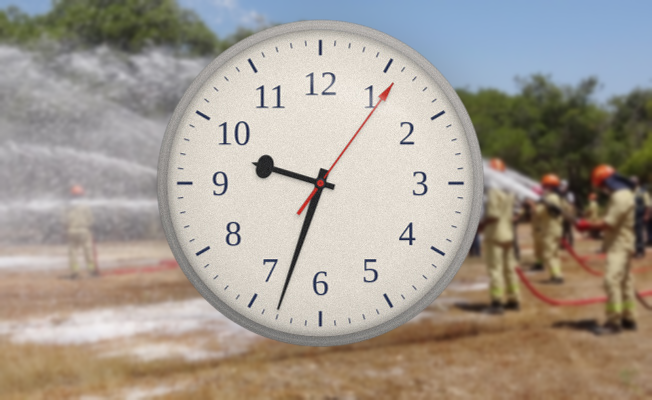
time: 9:33:06
